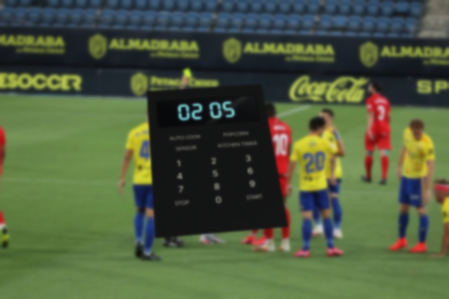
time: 2:05
